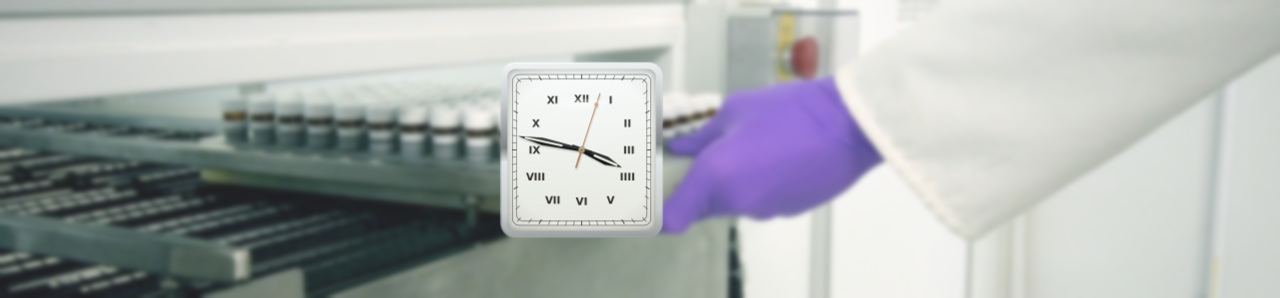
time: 3:47:03
